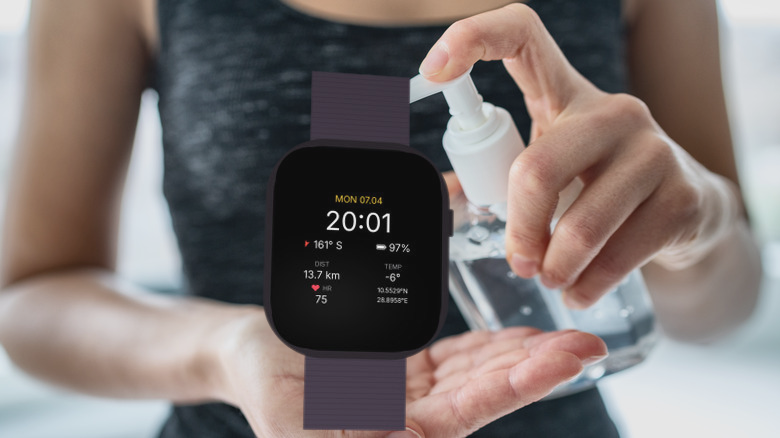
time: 20:01
